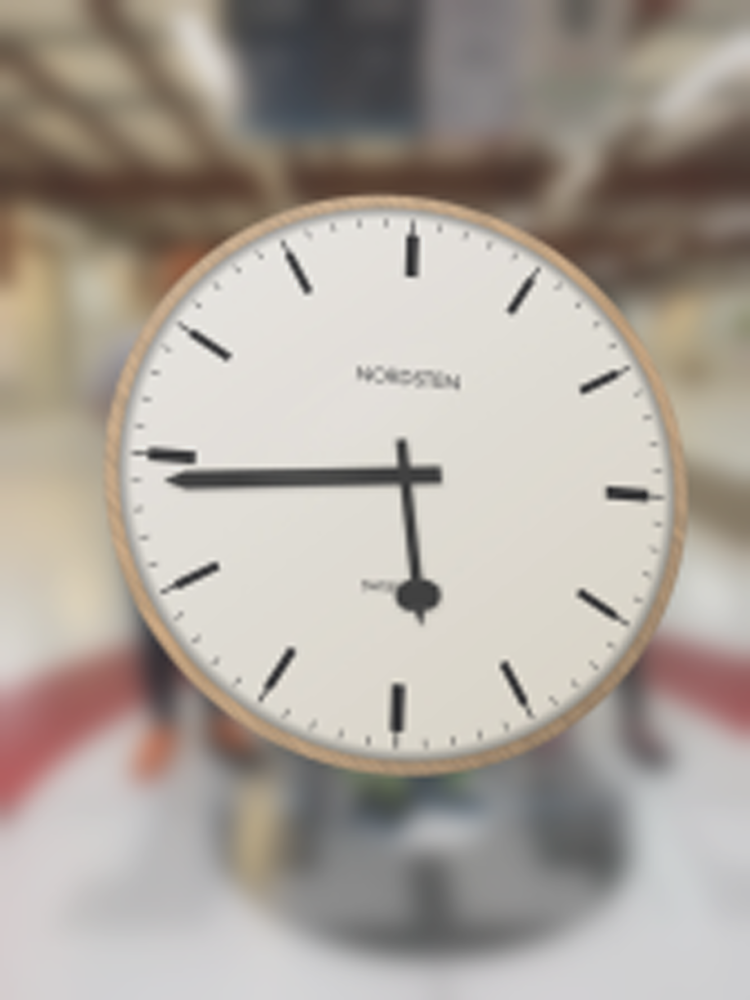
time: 5:44
